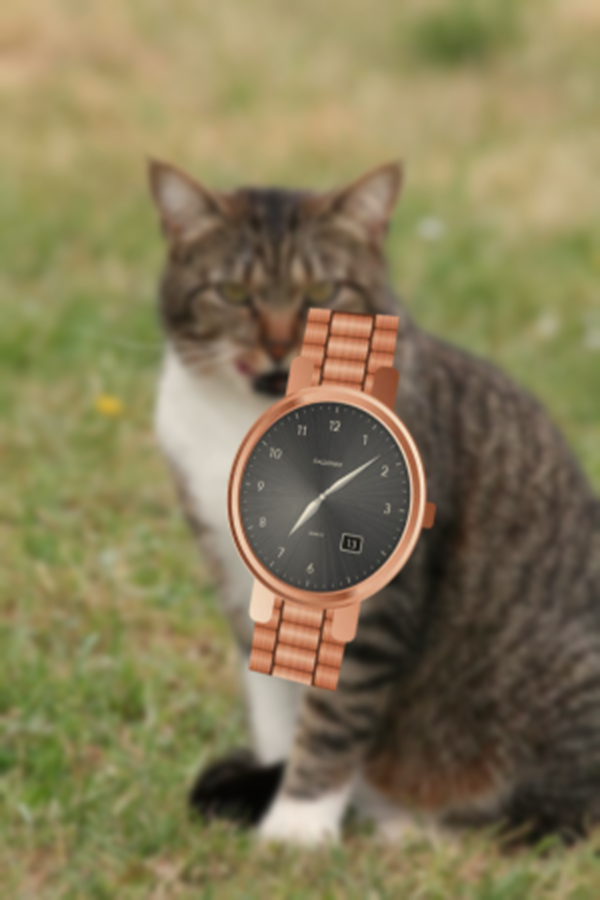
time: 7:08
